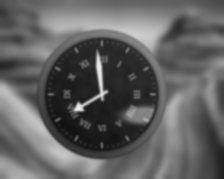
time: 7:59
